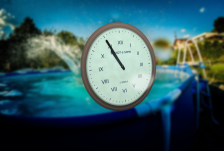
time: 10:55
